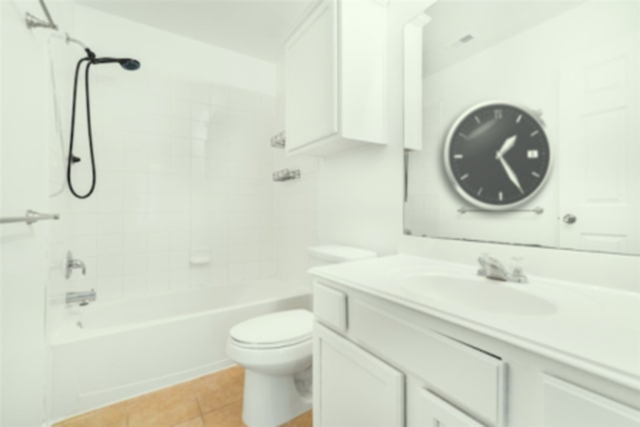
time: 1:25
